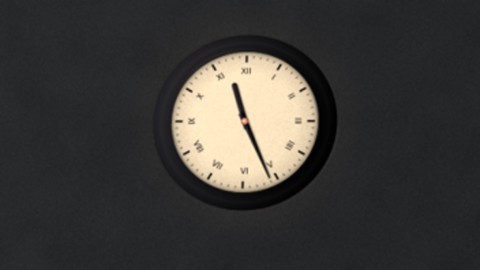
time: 11:26
